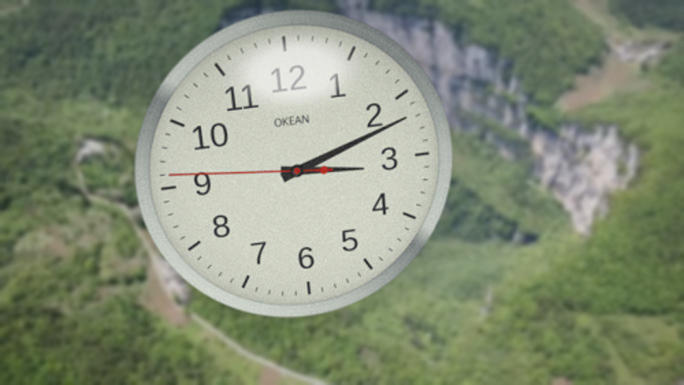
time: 3:11:46
